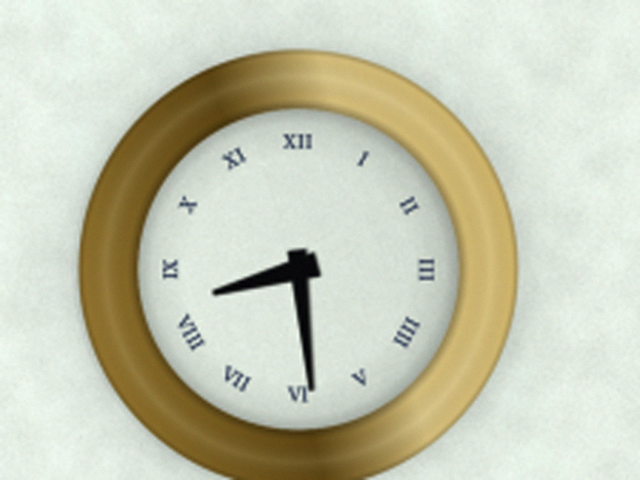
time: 8:29
